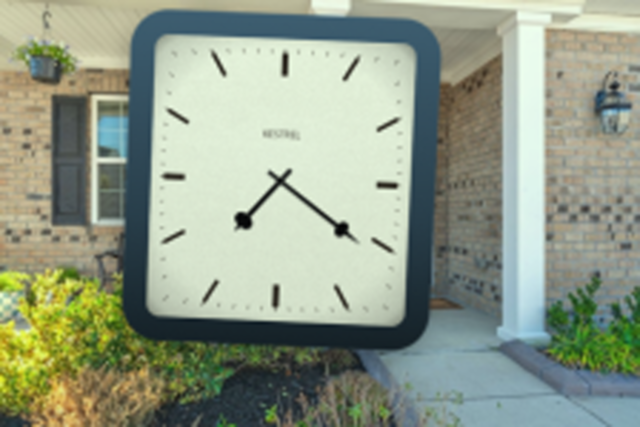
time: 7:21
